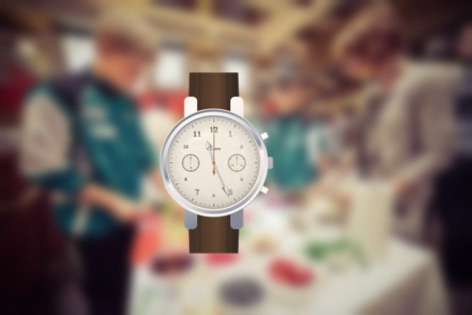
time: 11:26
